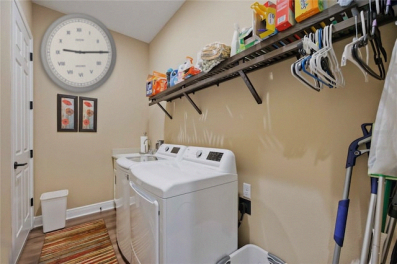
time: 9:15
